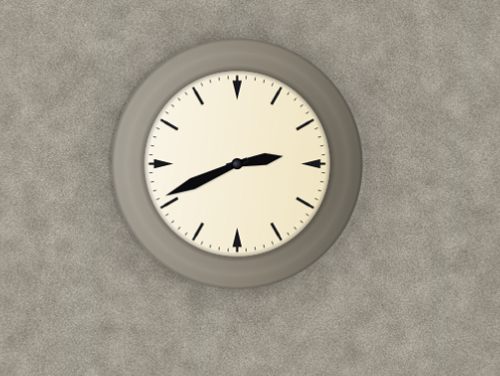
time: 2:41
